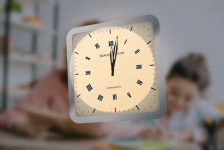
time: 12:02
